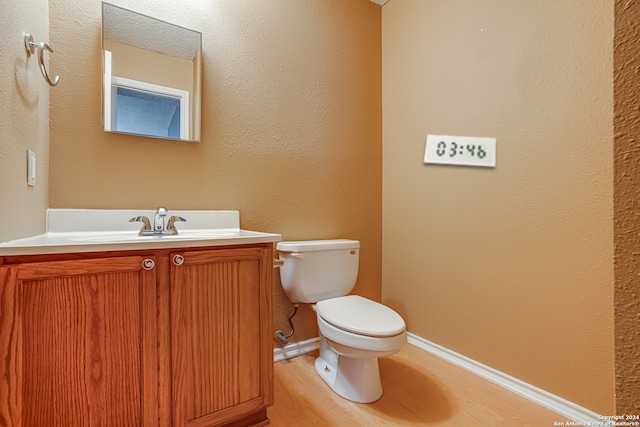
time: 3:46
